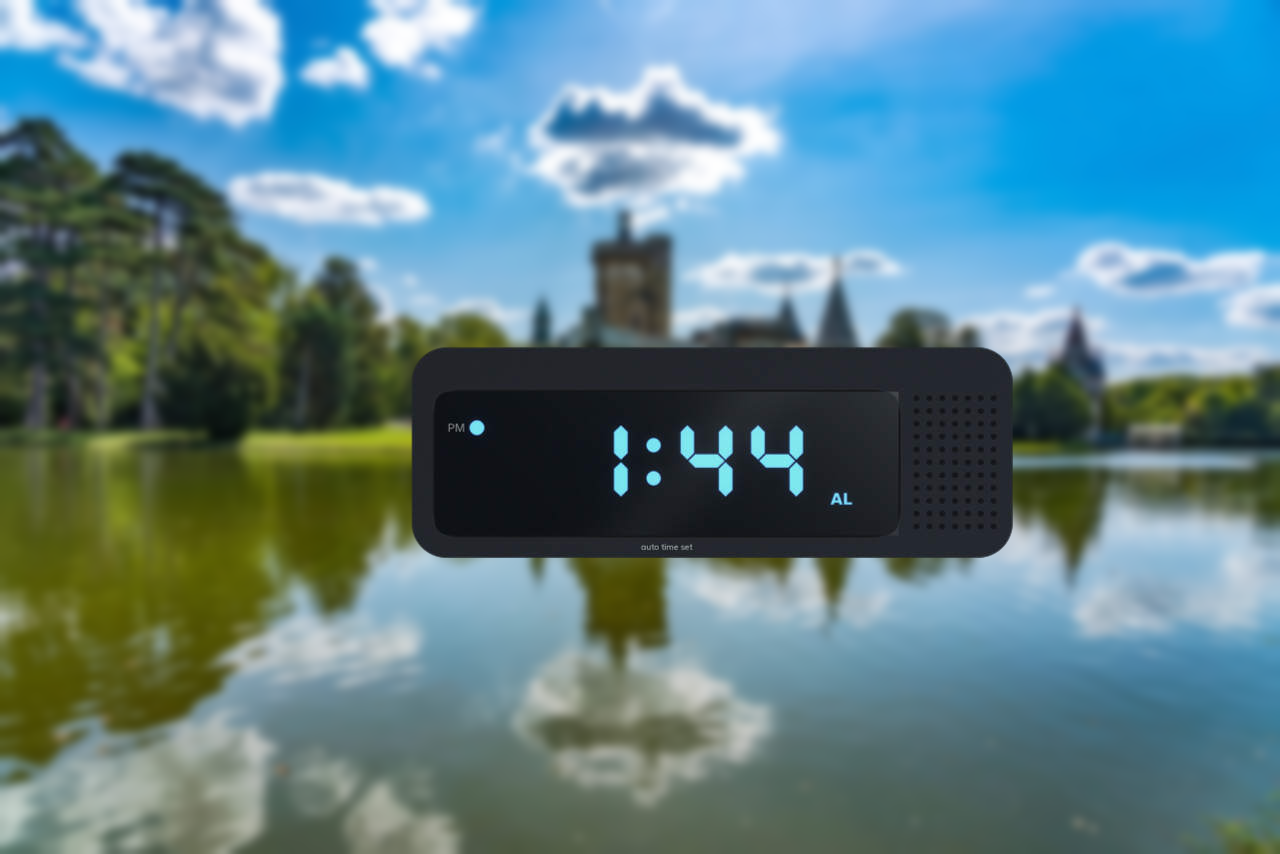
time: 1:44
